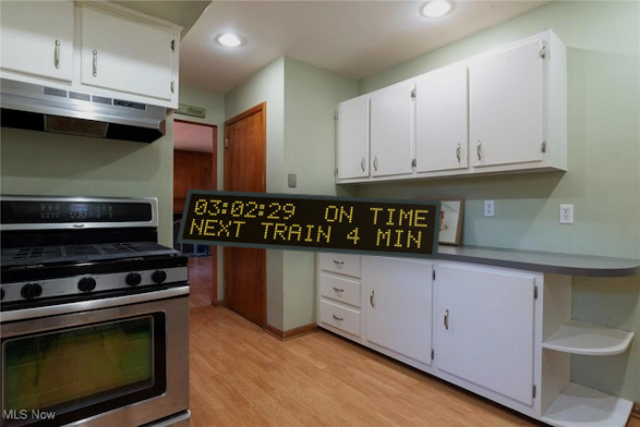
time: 3:02:29
